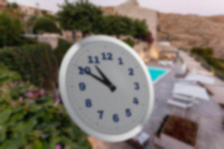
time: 10:50
